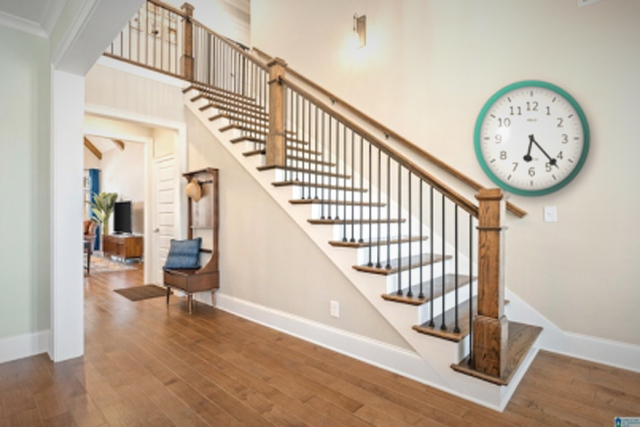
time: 6:23
